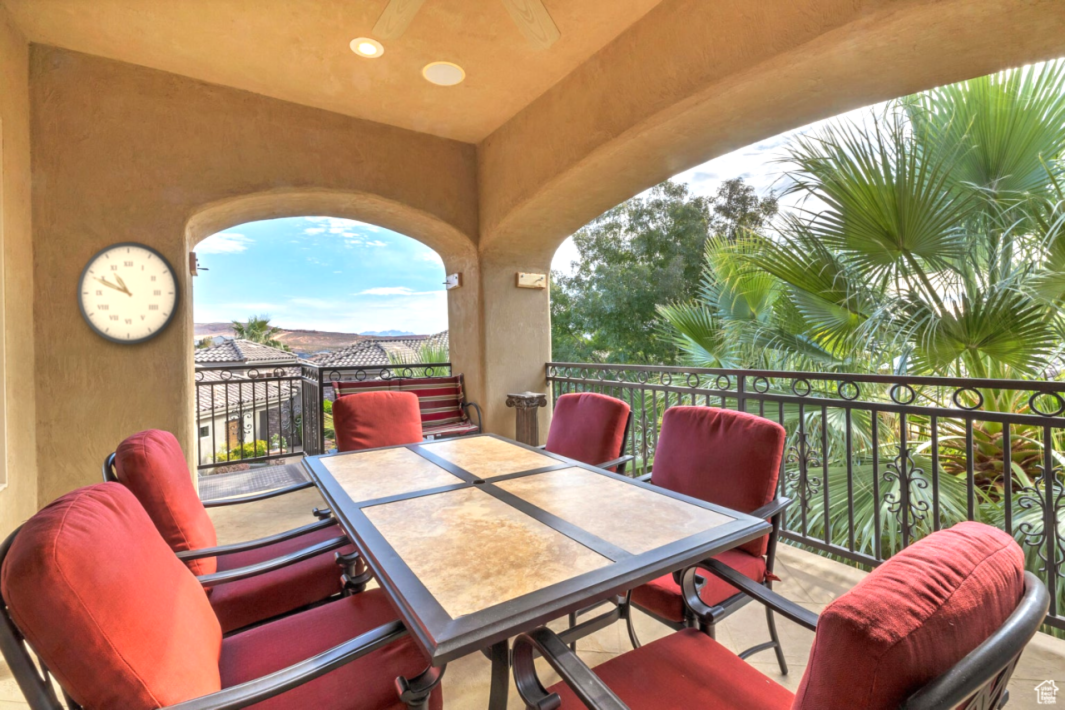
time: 10:49
